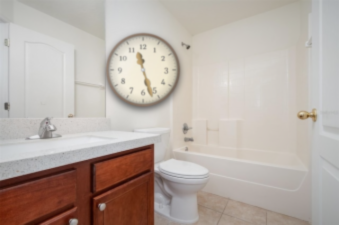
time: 11:27
